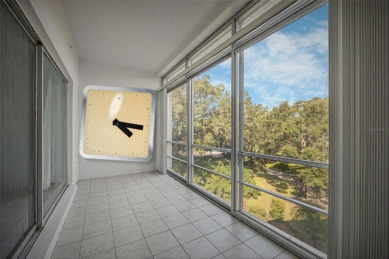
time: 4:16
